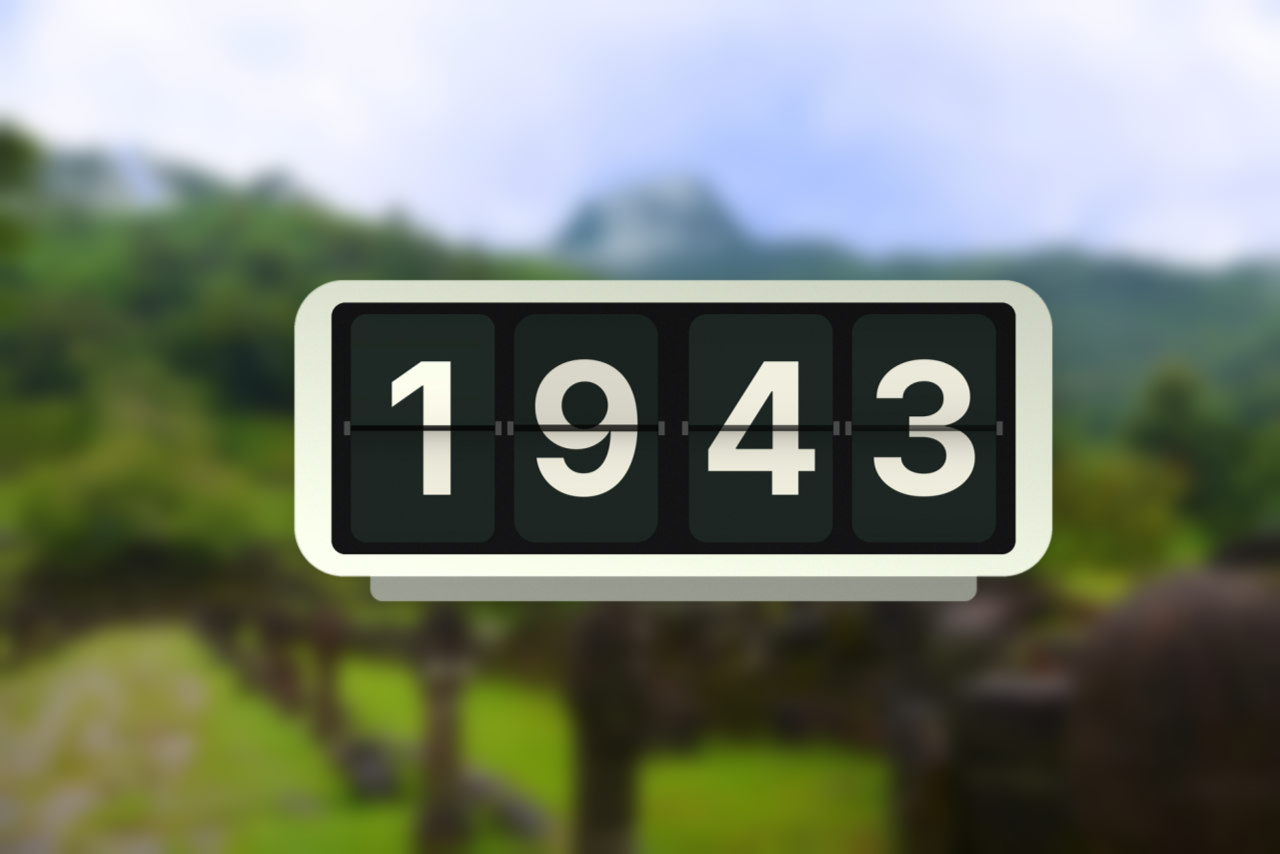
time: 19:43
